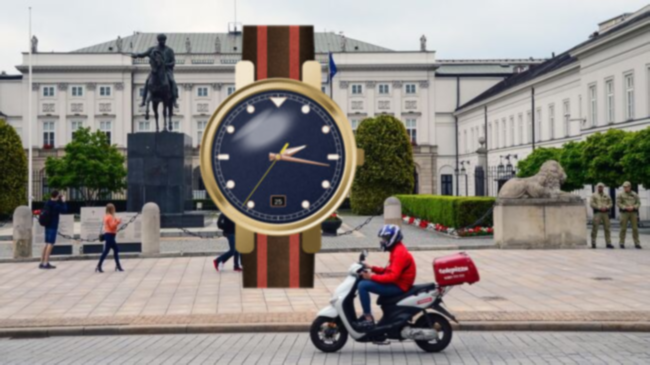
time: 2:16:36
